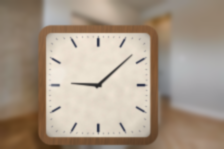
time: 9:08
